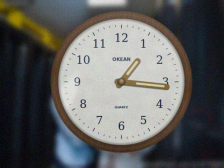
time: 1:16
